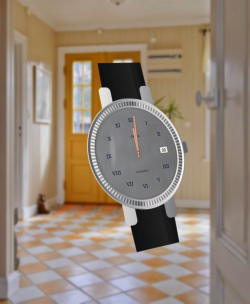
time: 12:01
